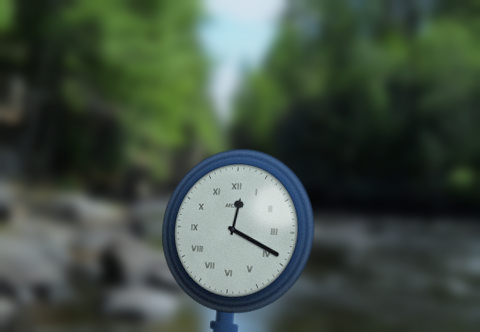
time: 12:19
